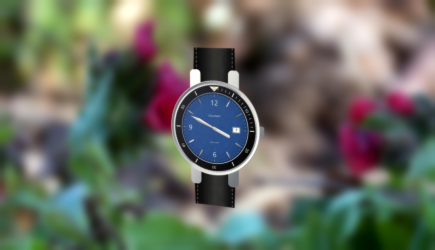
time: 3:49
